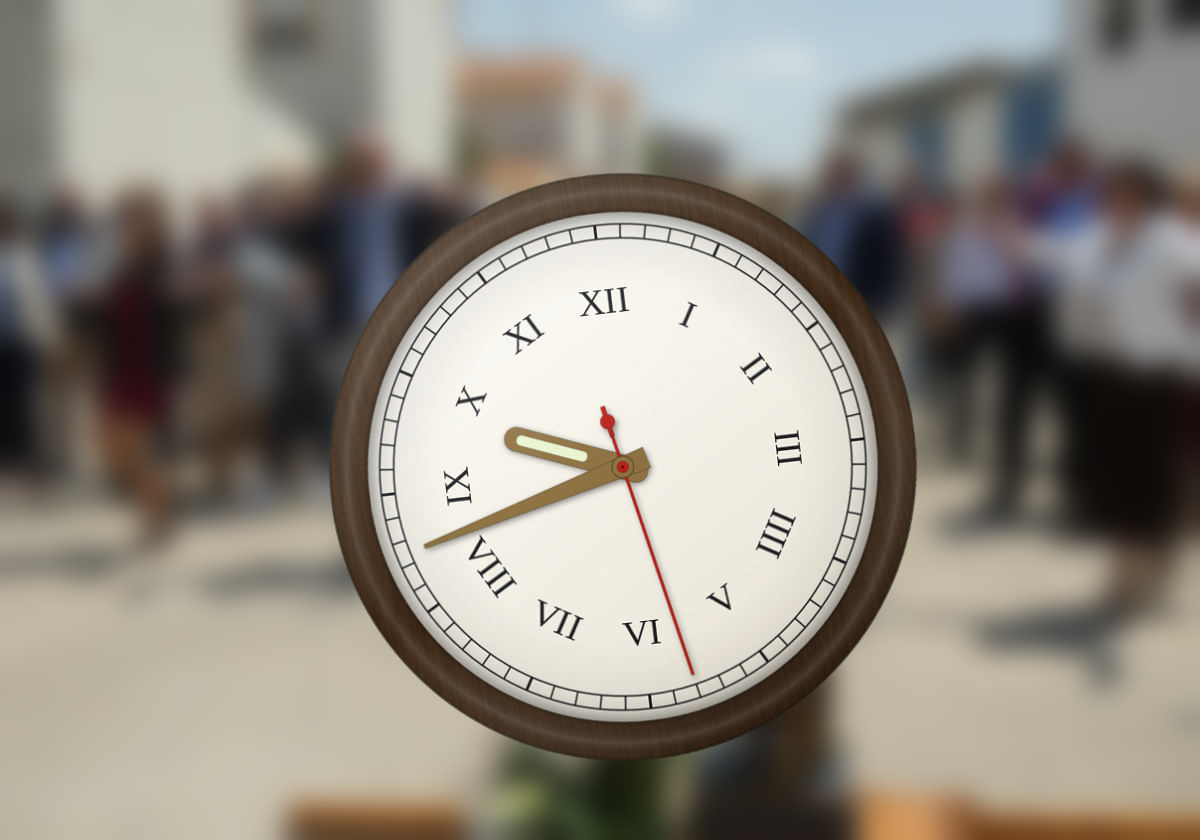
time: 9:42:28
